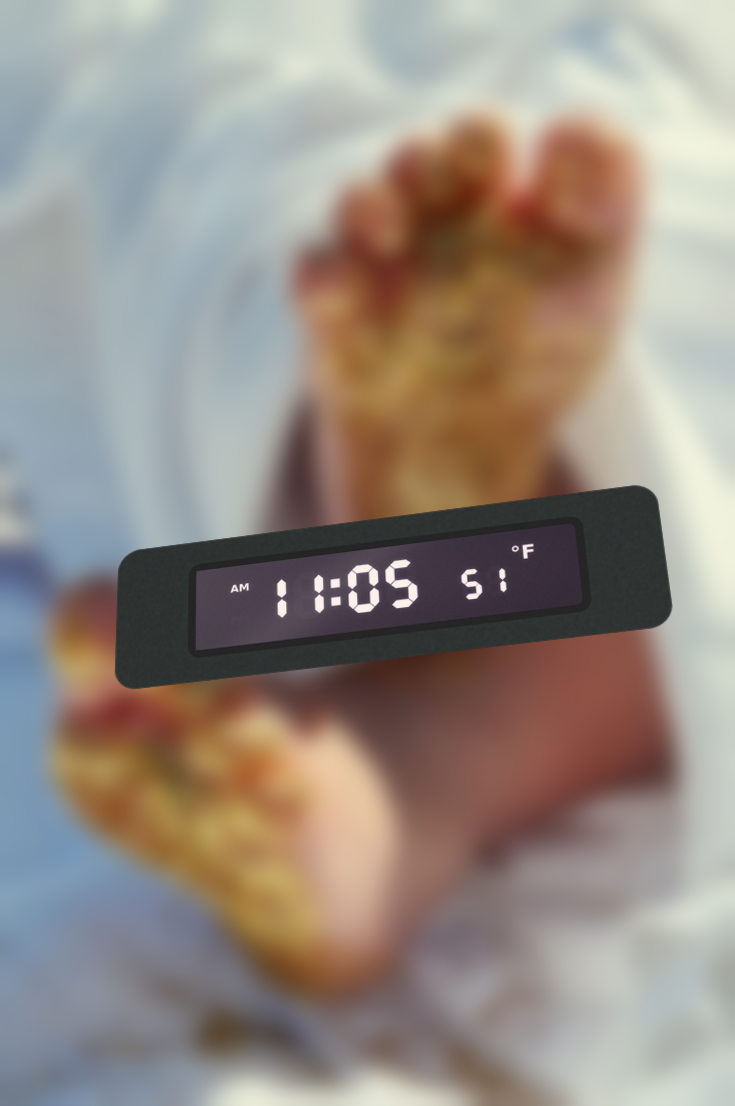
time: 11:05
